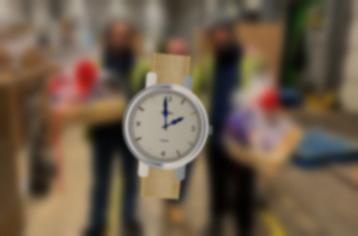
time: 1:59
